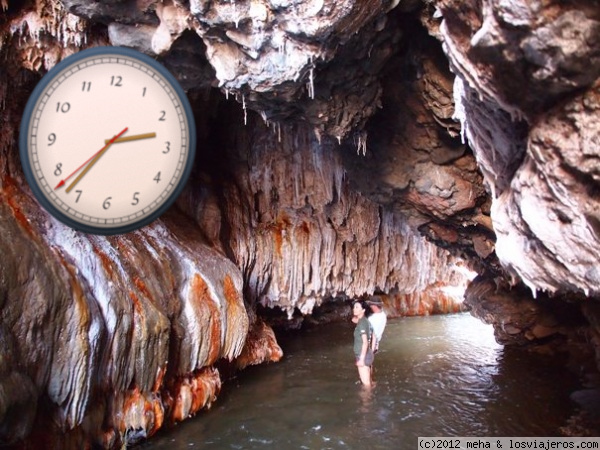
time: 2:36:38
